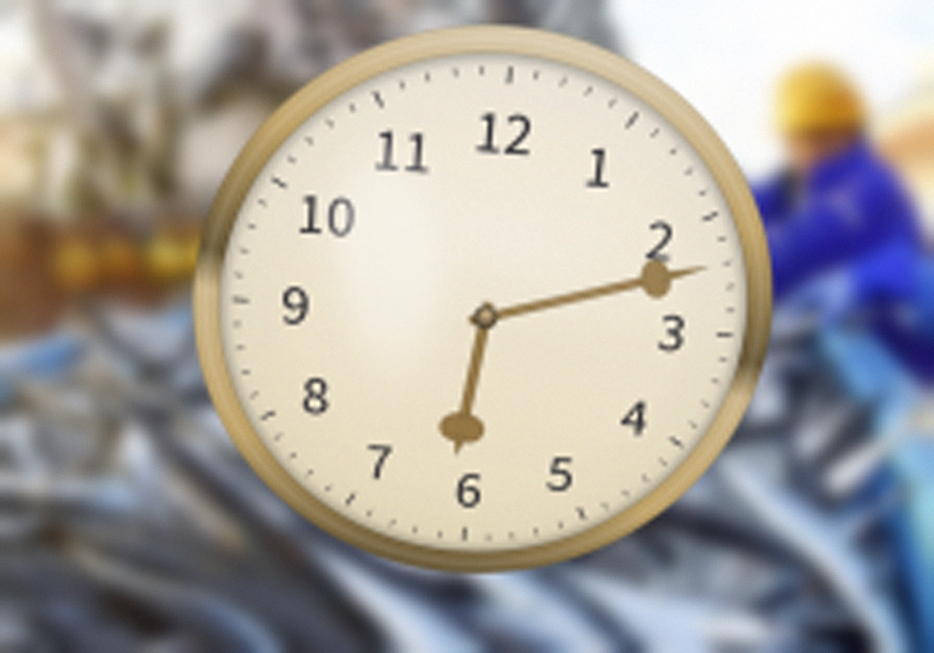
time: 6:12
